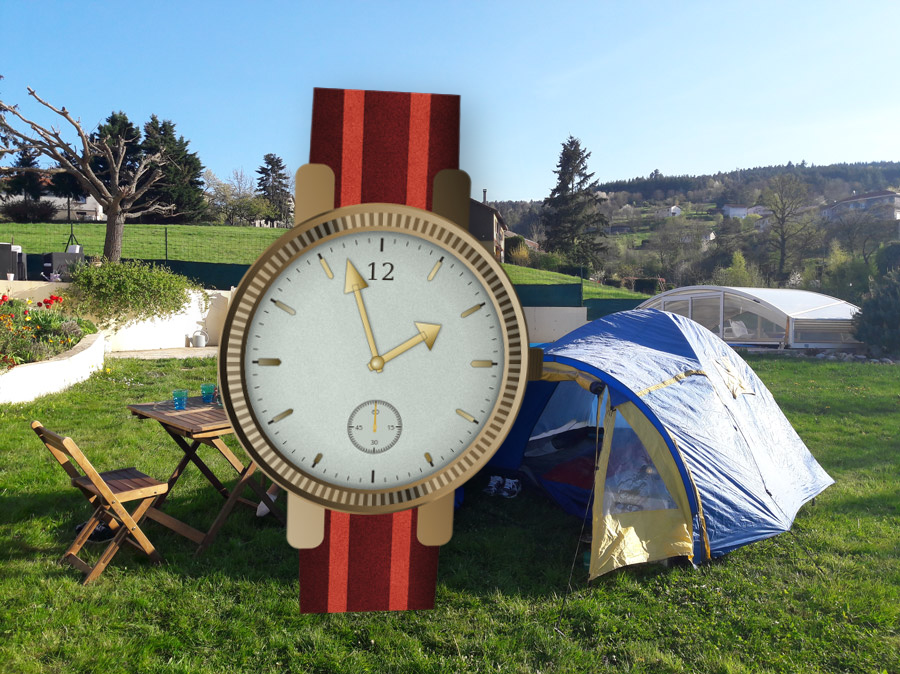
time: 1:57
